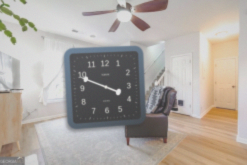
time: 3:49
